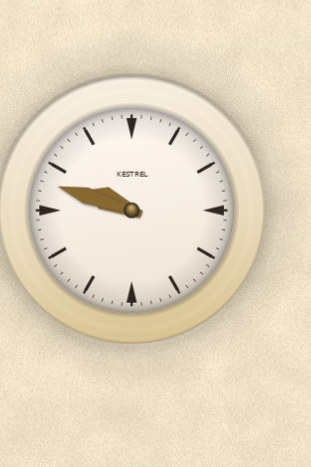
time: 9:48
